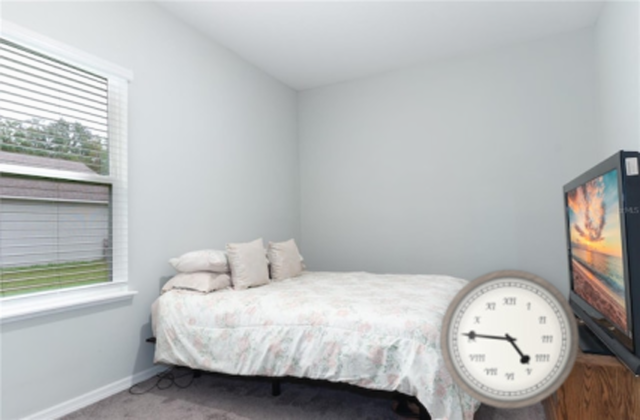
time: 4:46
